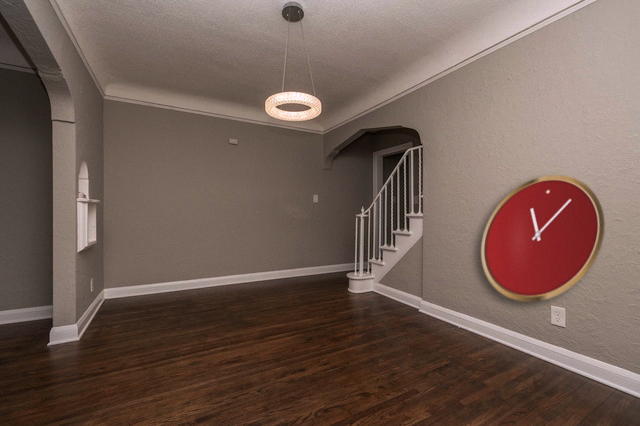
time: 11:06
